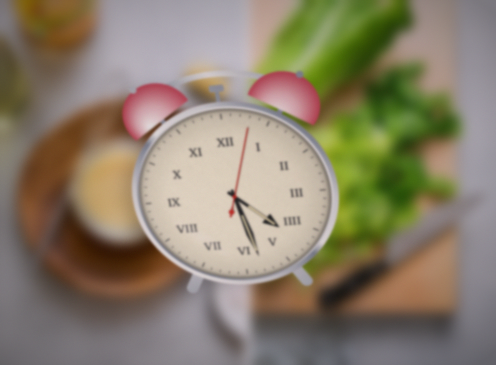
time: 4:28:03
